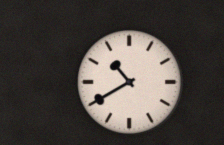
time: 10:40
